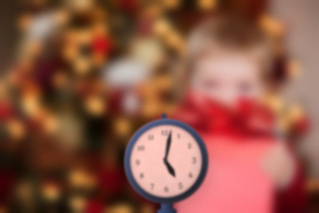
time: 5:02
